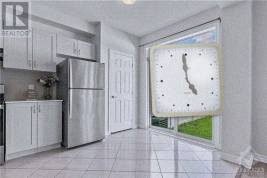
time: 4:59
